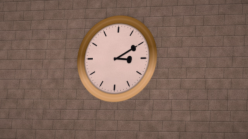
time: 3:10
